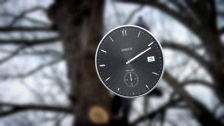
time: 2:11
